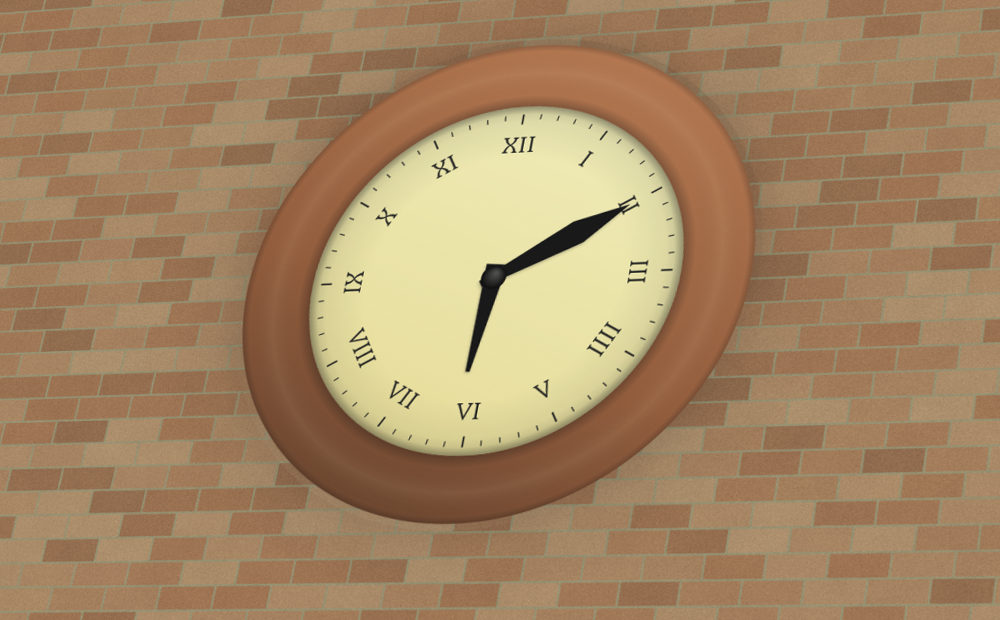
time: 6:10
